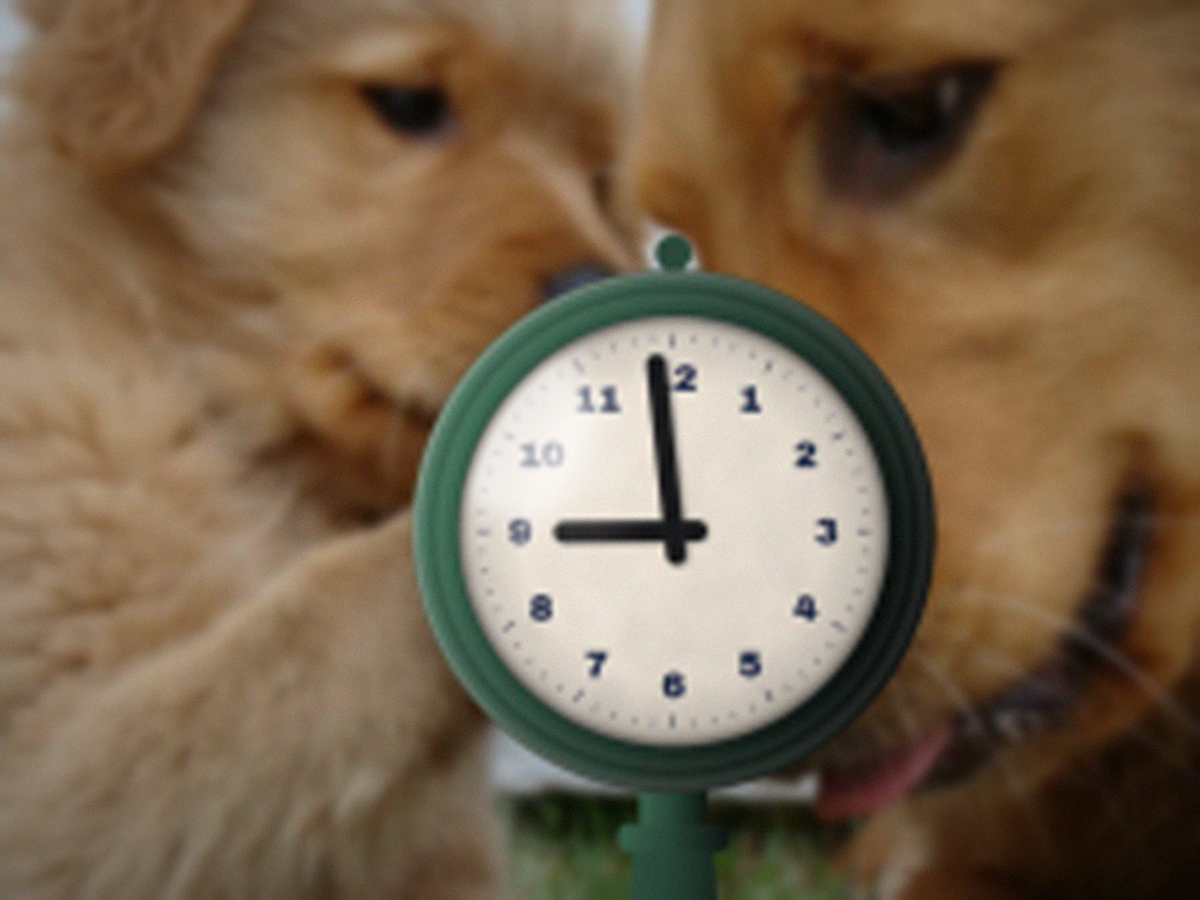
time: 8:59
